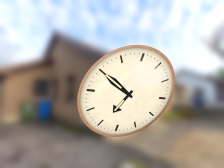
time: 6:50
